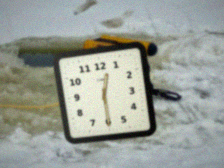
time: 12:30
